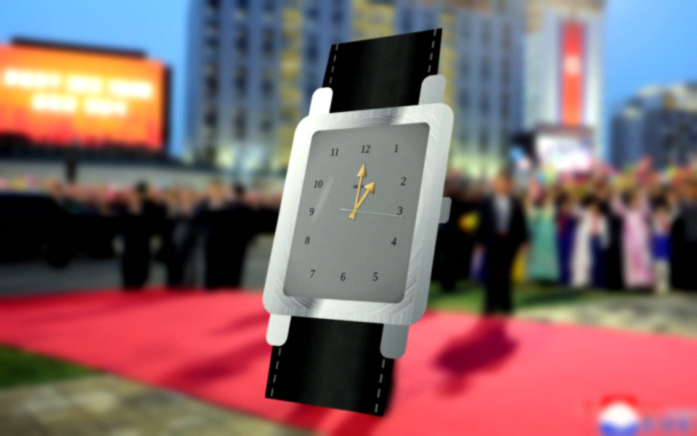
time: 1:00:16
